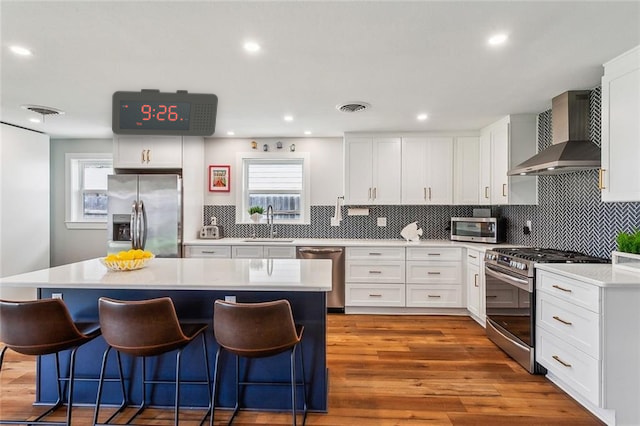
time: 9:26
